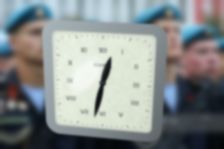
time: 12:32
